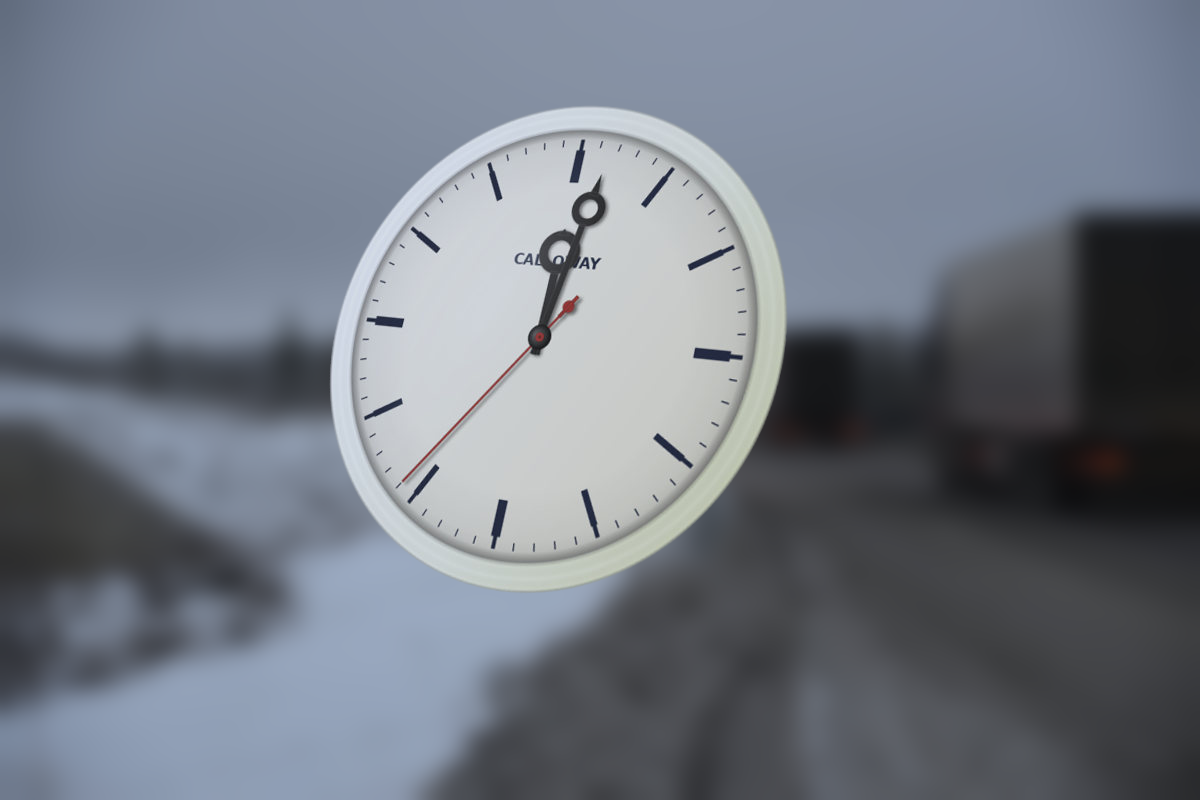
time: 12:01:36
